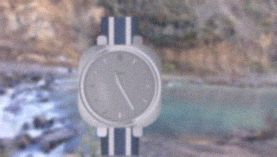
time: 11:25
